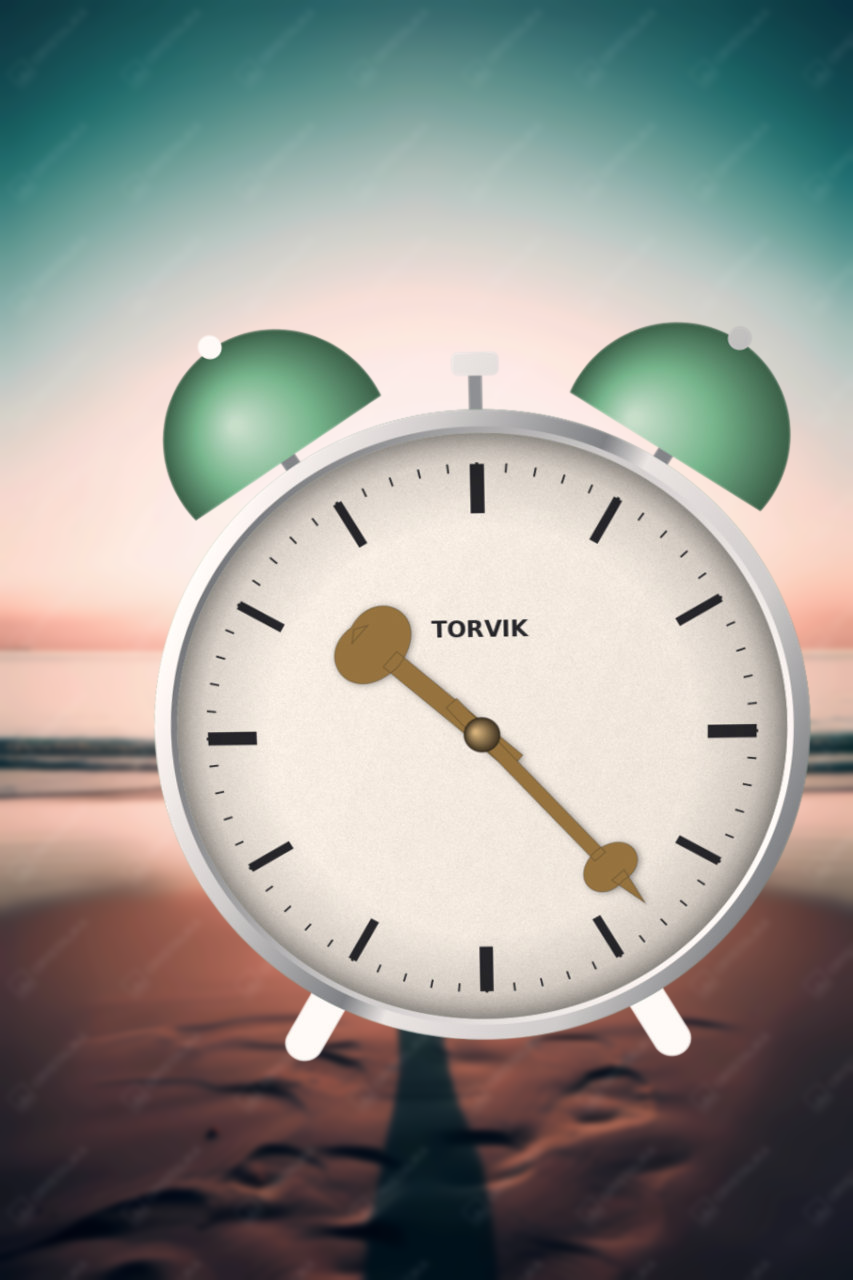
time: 10:23
